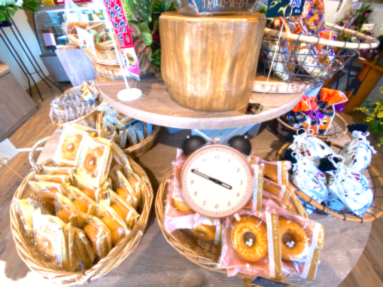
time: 3:49
